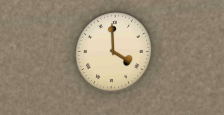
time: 3:59
